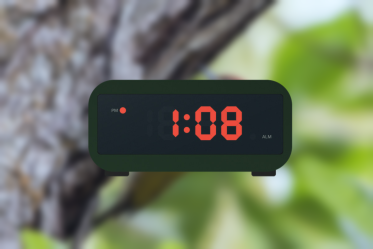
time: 1:08
